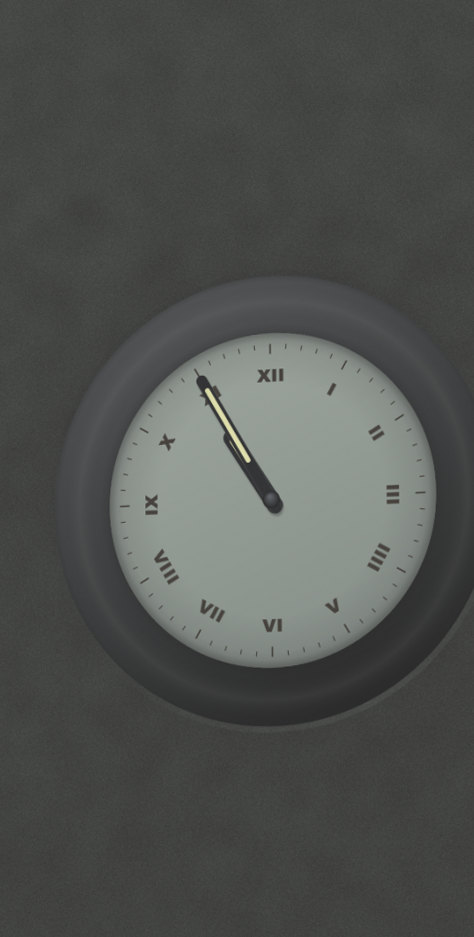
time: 10:55
